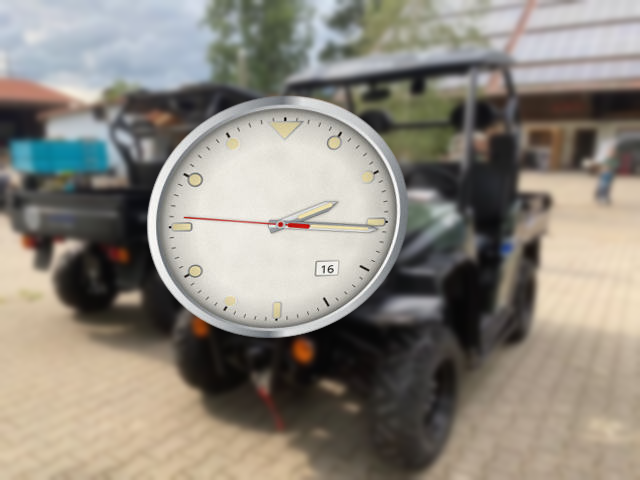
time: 2:15:46
